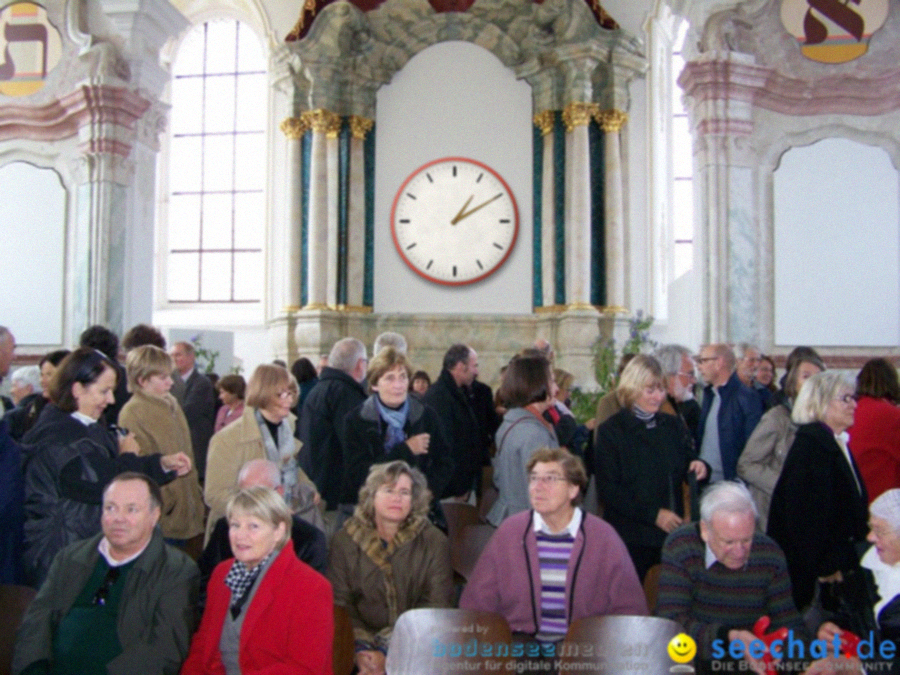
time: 1:10
